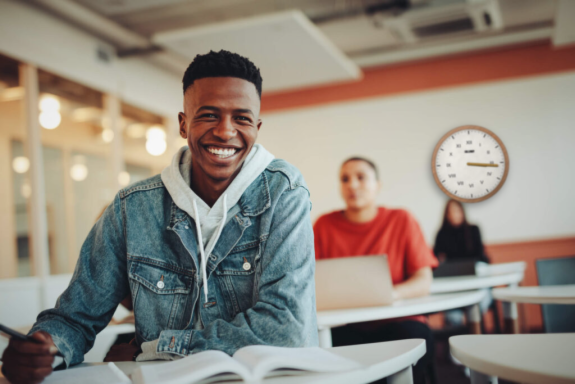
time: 3:16
